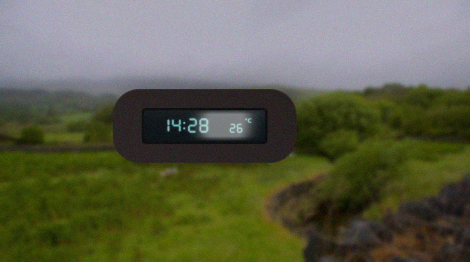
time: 14:28
